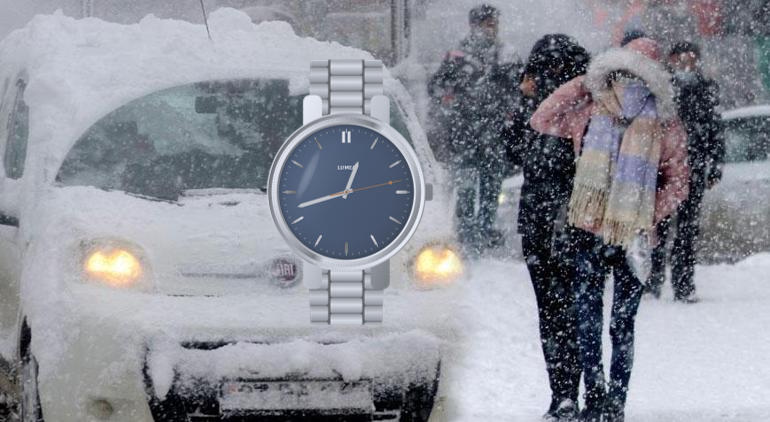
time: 12:42:13
